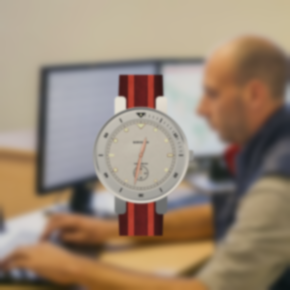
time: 12:32
